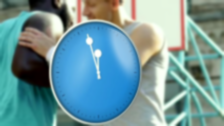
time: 11:57
